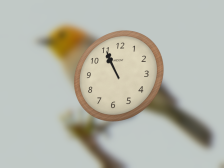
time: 10:55
